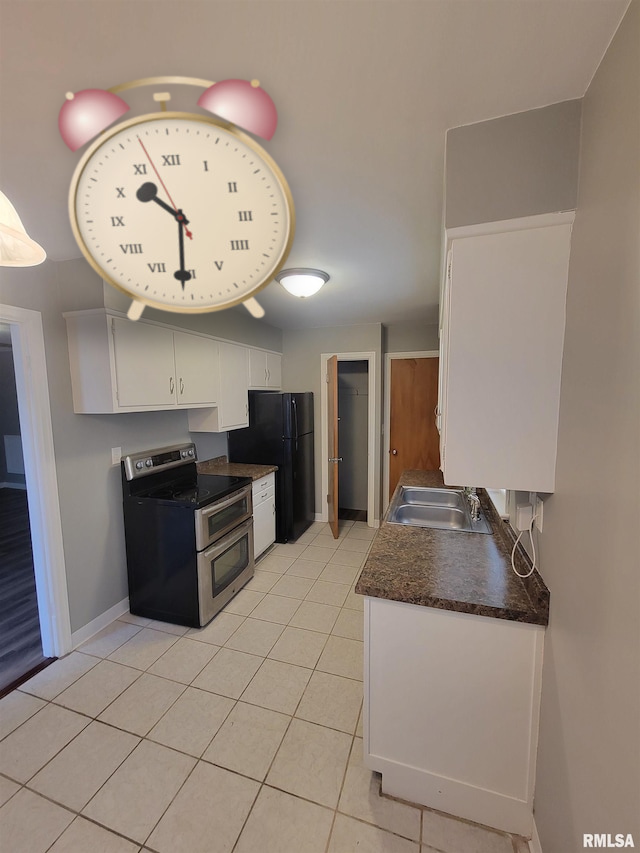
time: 10:30:57
